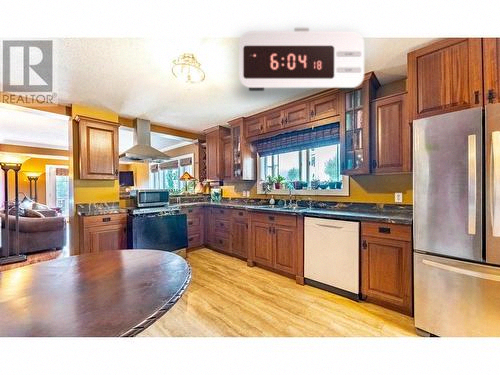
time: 6:04:18
